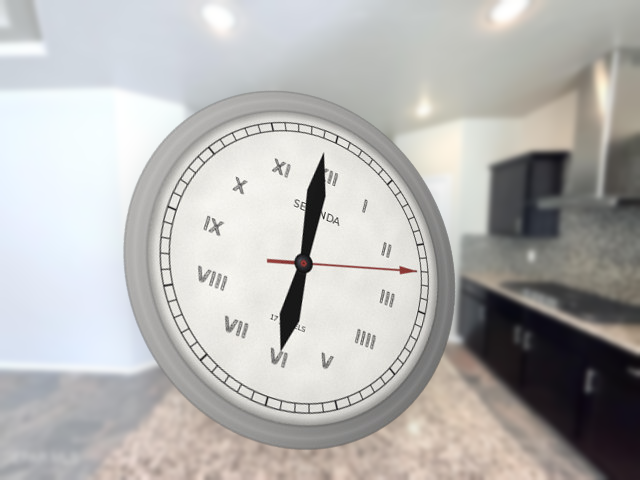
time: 5:59:12
